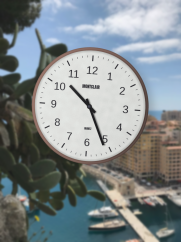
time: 10:26
